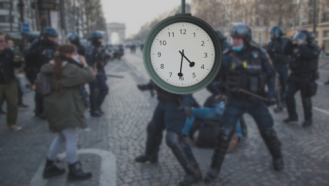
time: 4:31
